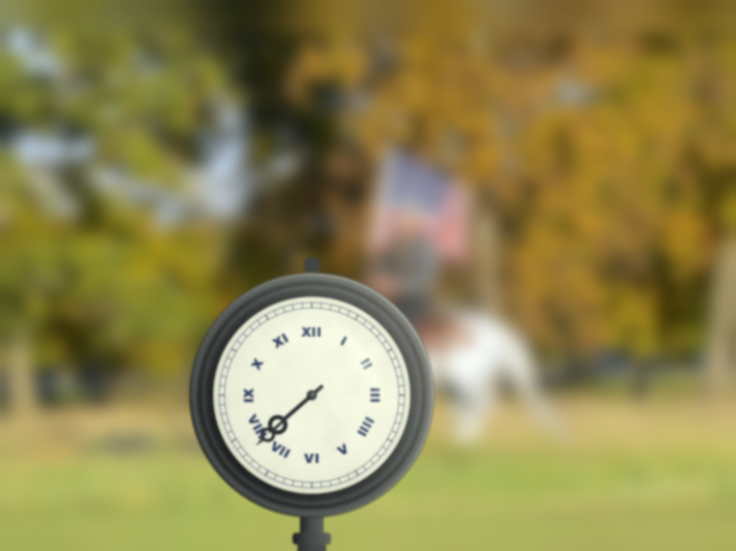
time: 7:38
